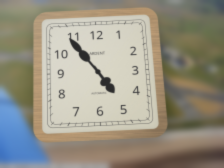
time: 4:54
